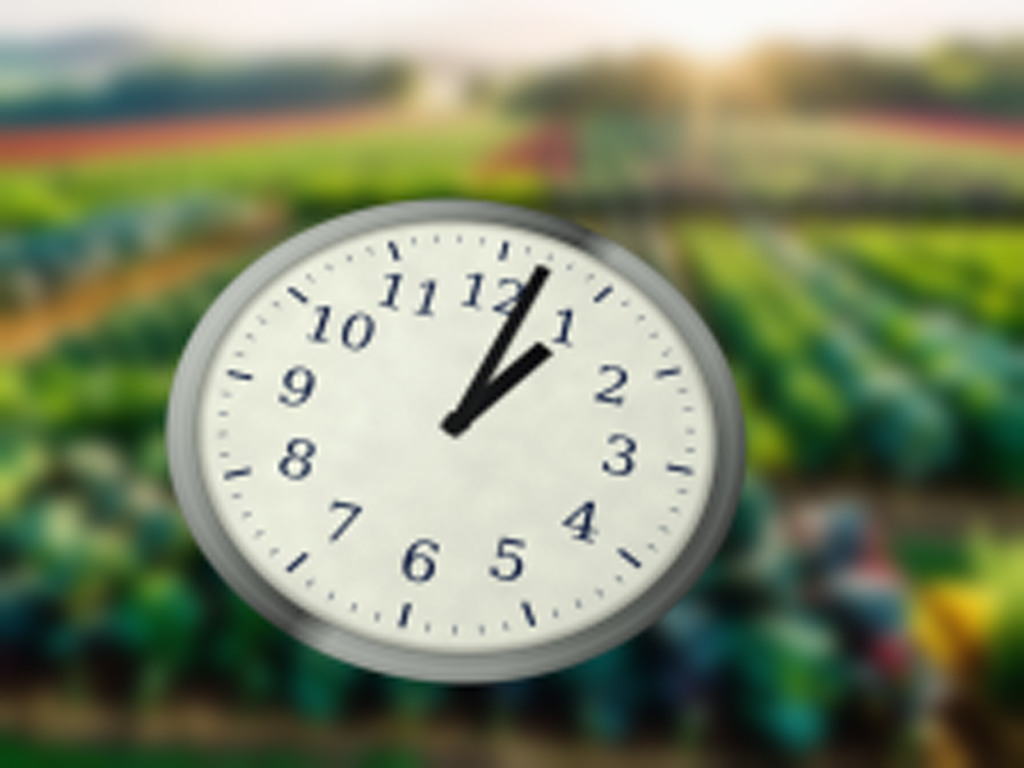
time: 1:02
